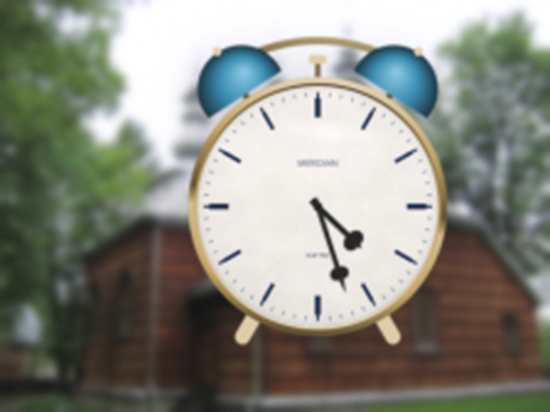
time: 4:27
